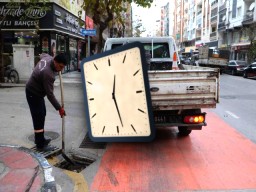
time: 12:28
